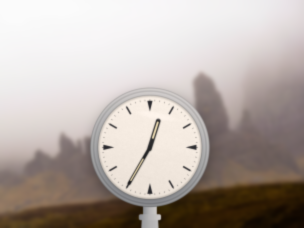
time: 12:35
